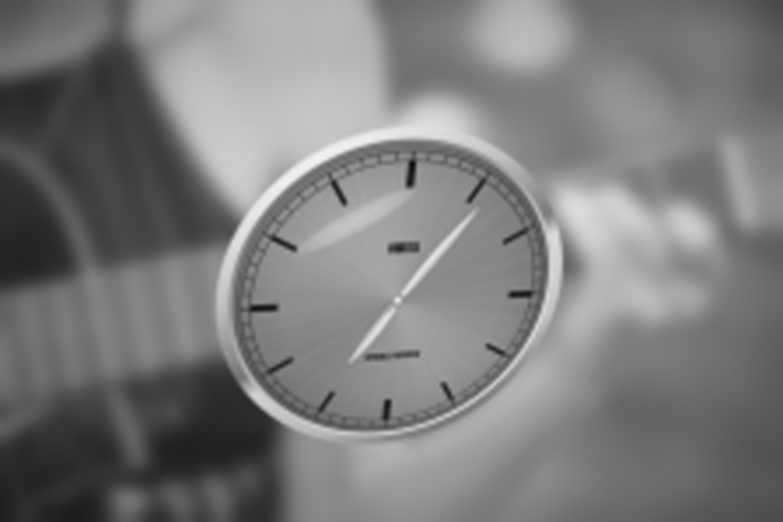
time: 7:06
